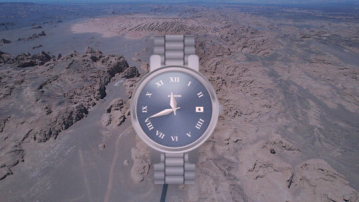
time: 11:42
